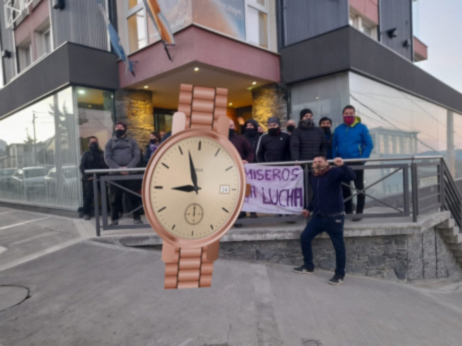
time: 8:57
